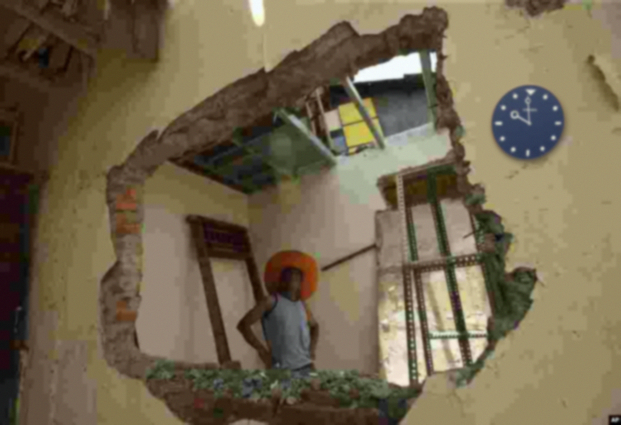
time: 9:59
